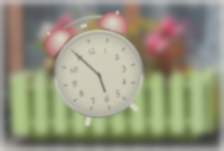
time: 5:55
